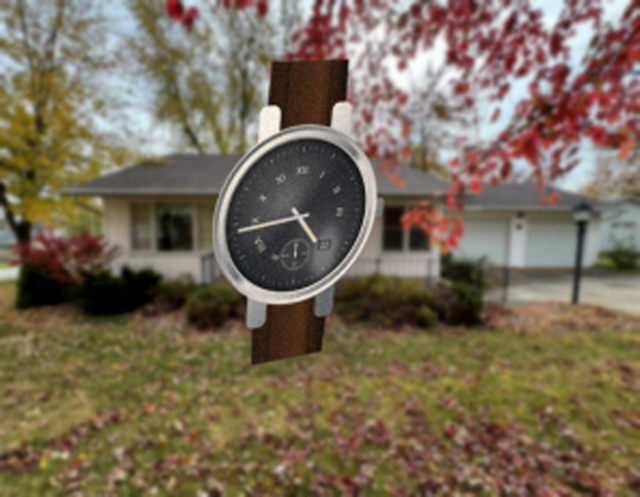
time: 4:44
